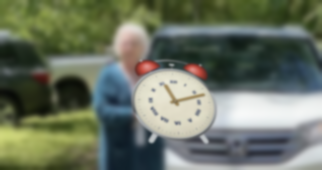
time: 11:12
